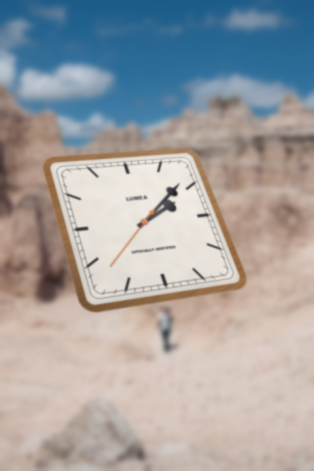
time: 2:08:38
